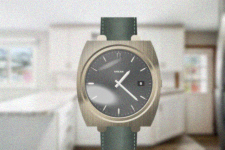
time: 1:22
